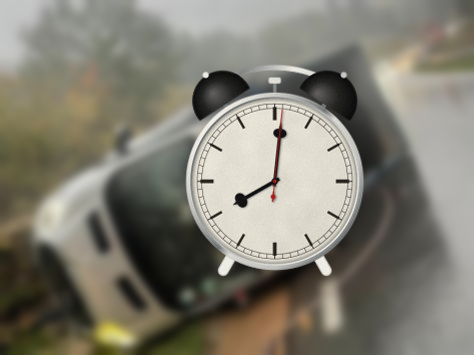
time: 8:01:01
